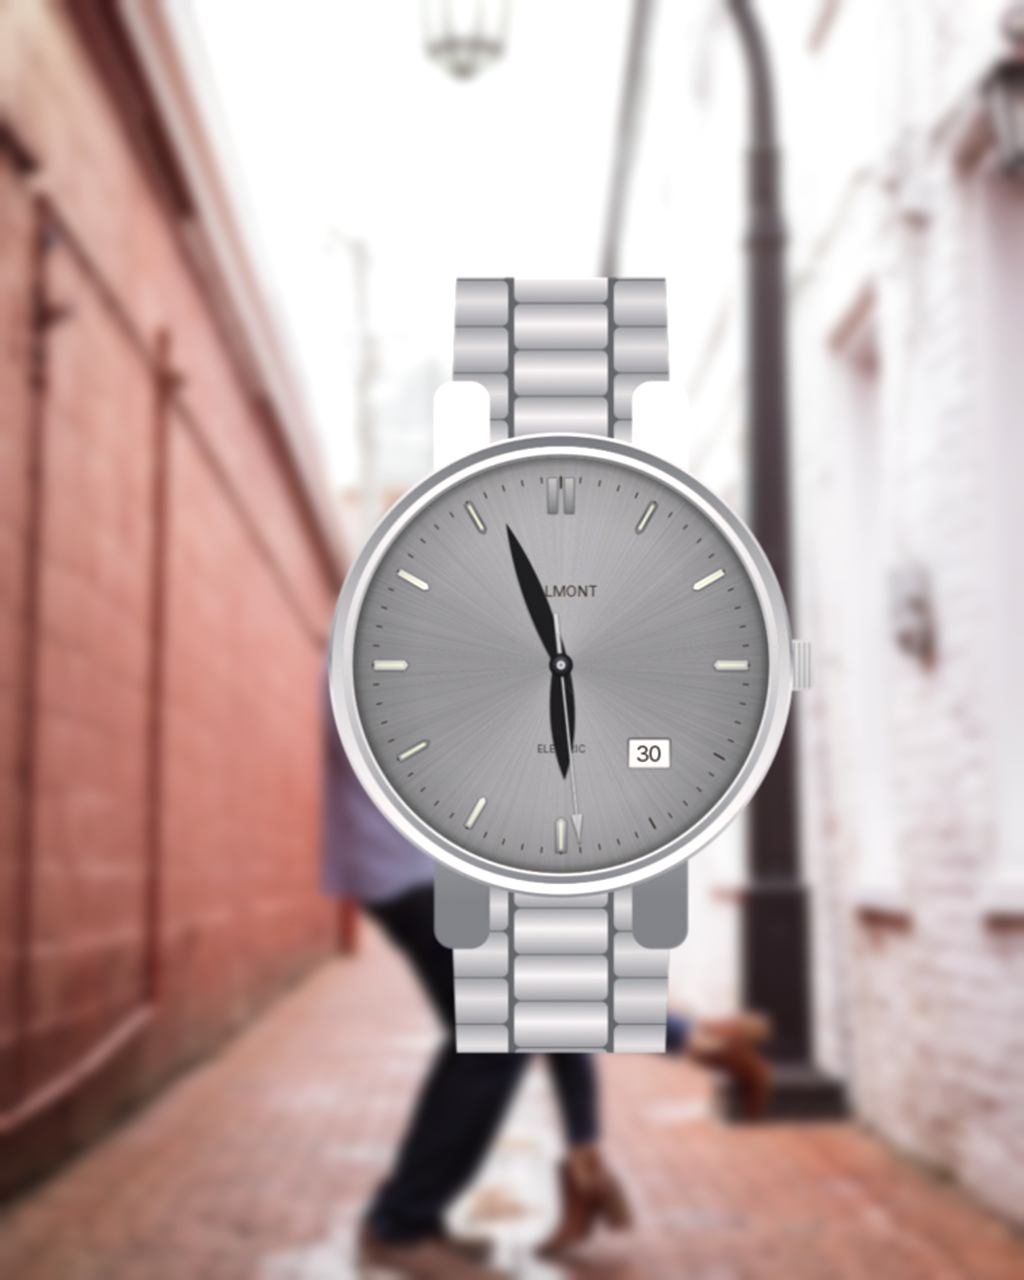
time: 5:56:29
